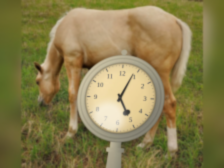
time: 5:04
